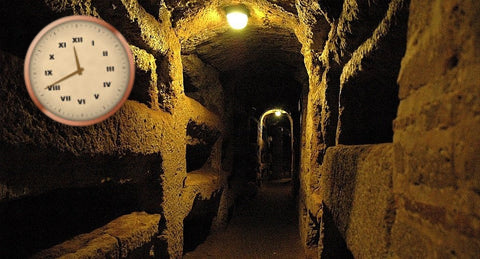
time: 11:41
